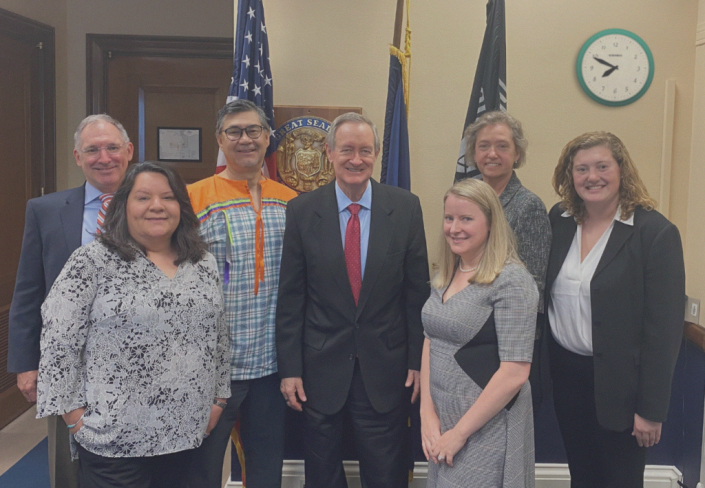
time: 7:49
